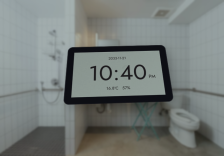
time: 10:40
